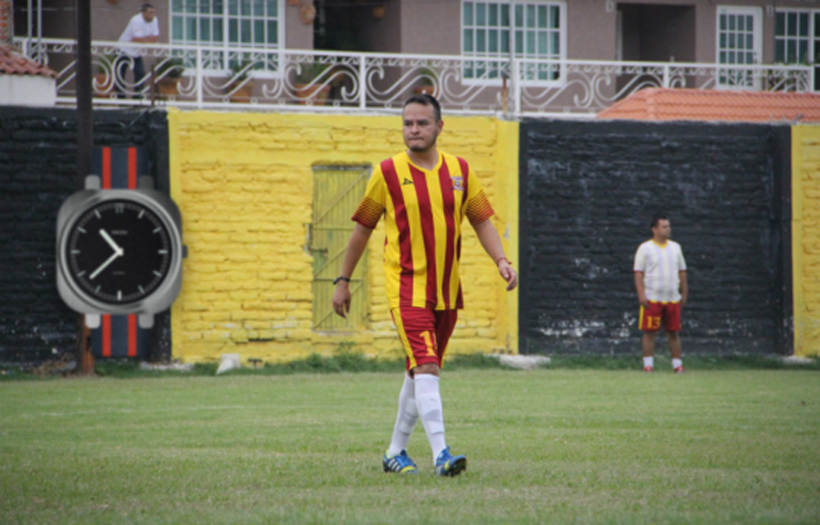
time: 10:38
